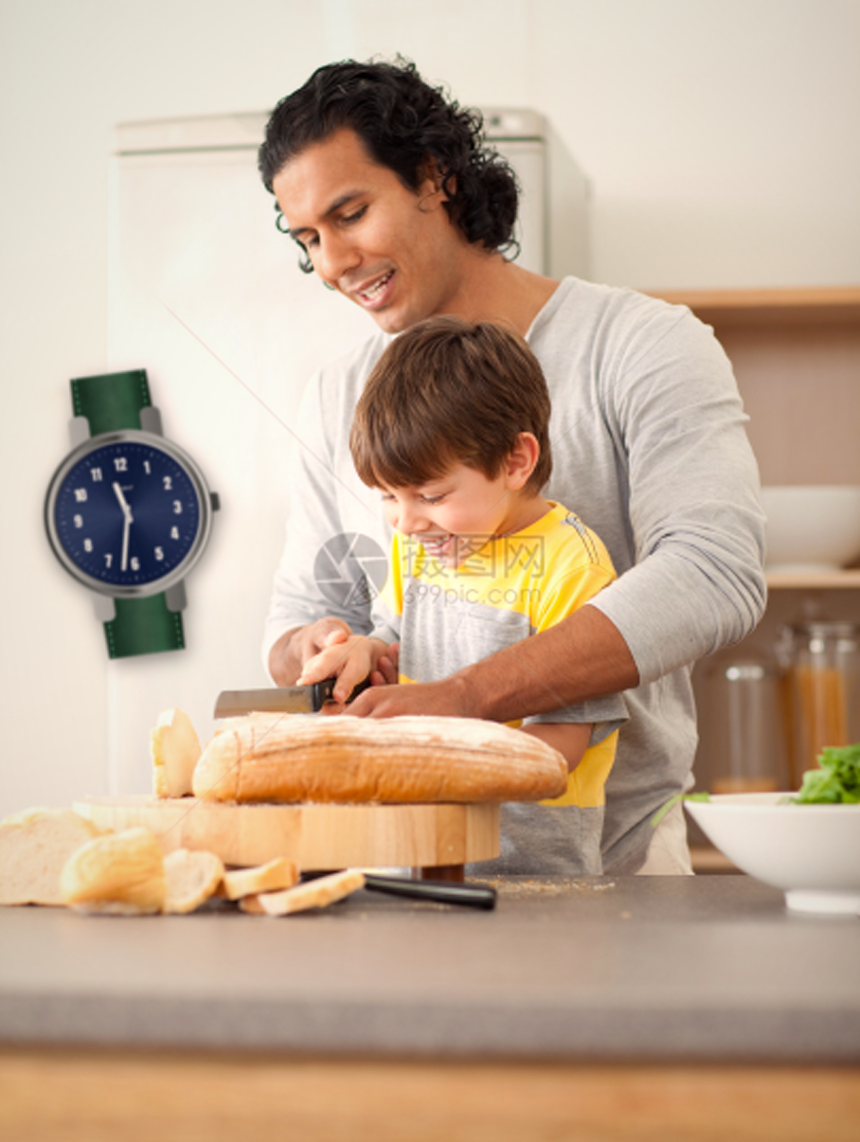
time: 11:32
